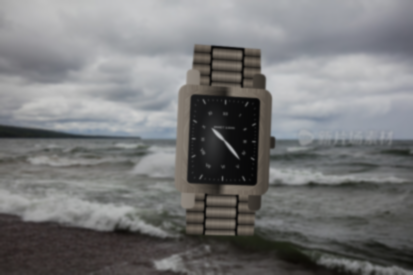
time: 10:23
